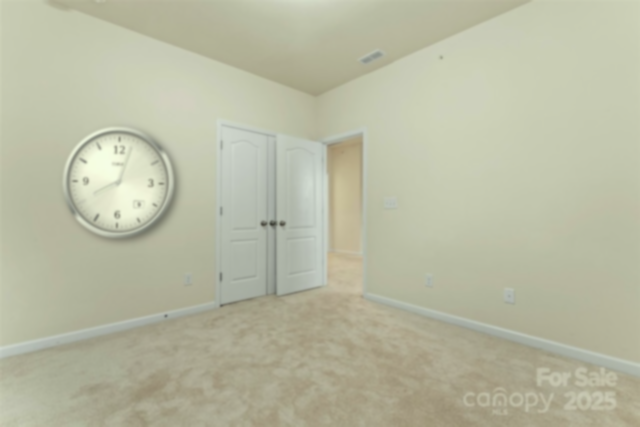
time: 8:03
